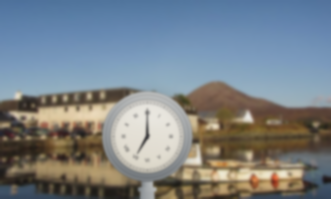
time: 7:00
